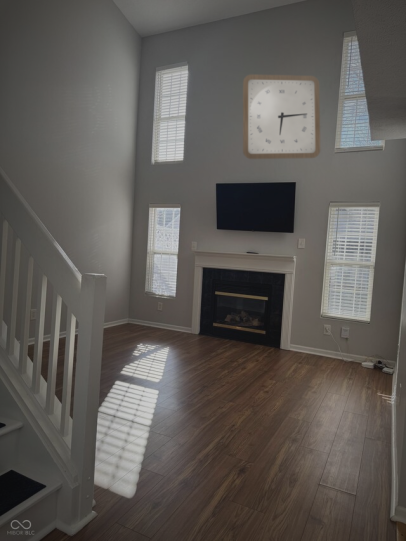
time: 6:14
